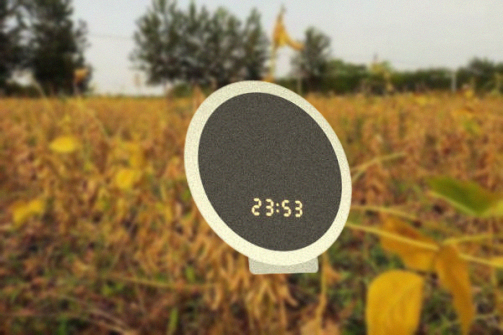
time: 23:53
